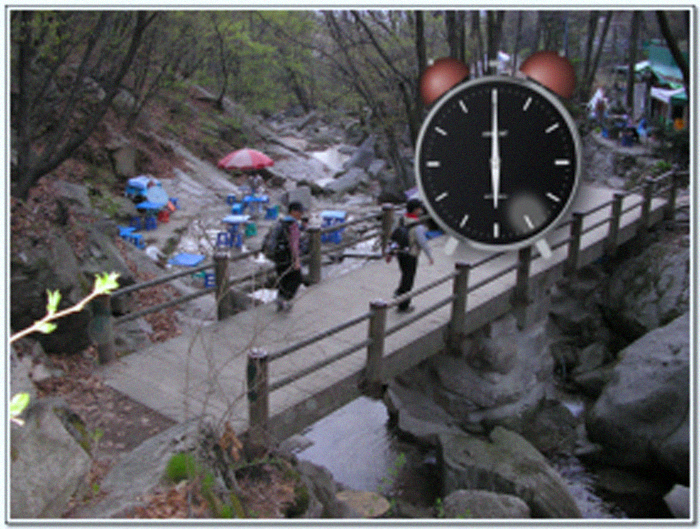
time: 6:00
